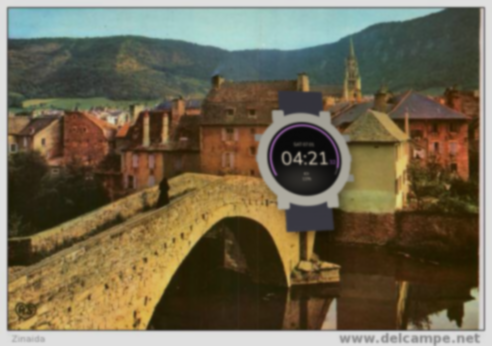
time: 4:21
